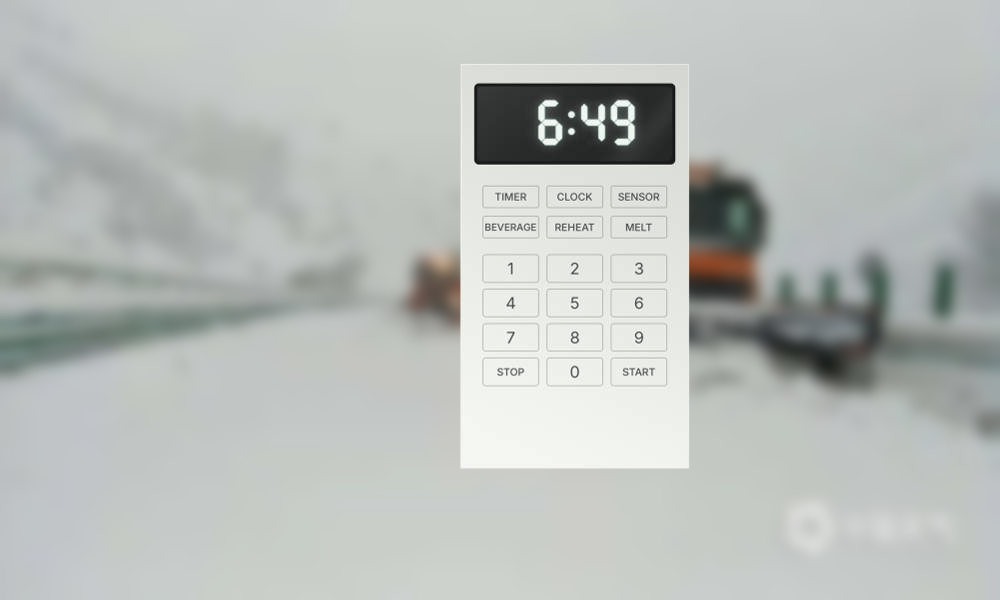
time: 6:49
